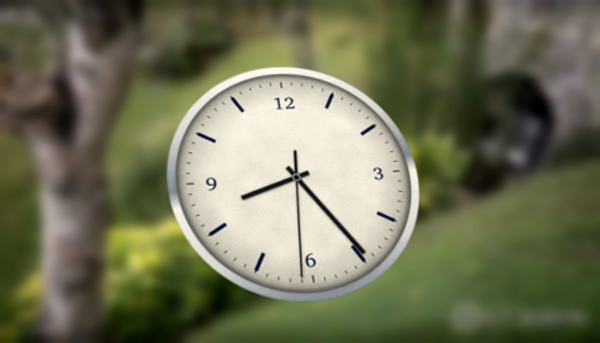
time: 8:24:31
